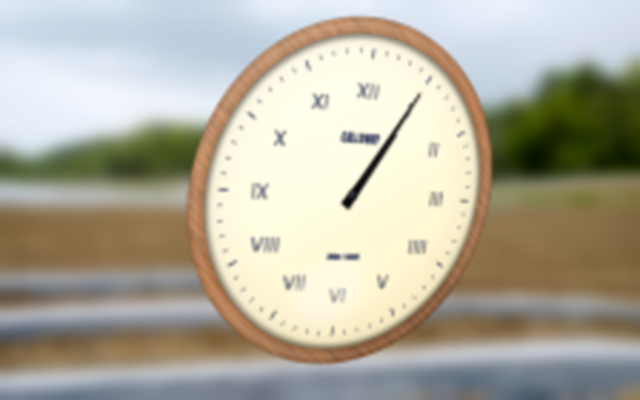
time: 1:05
